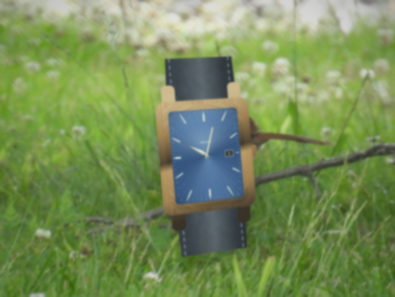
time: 10:03
